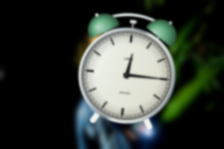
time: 12:15
